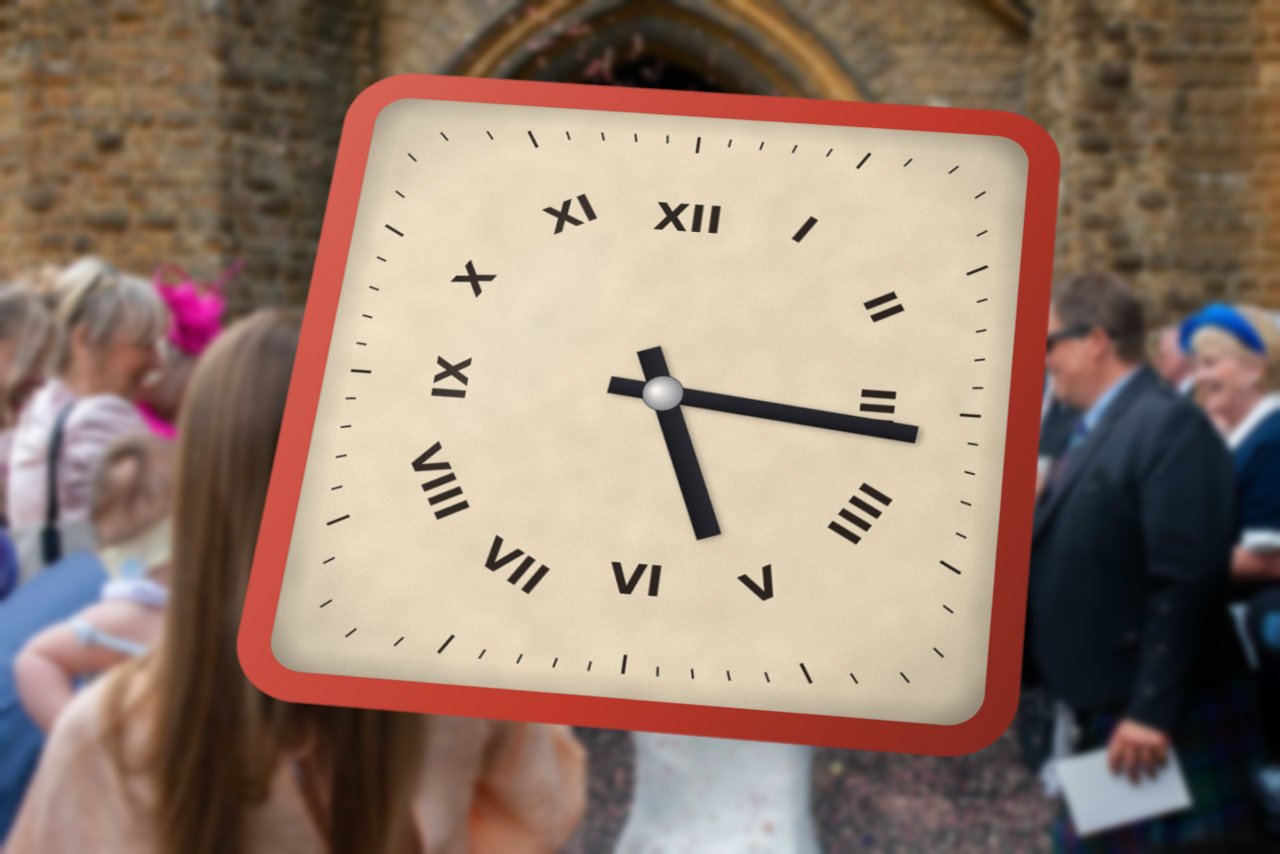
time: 5:16
